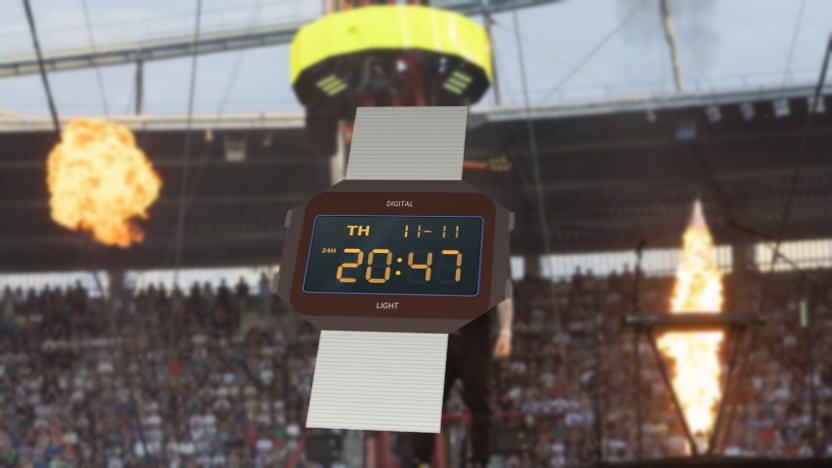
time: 20:47
